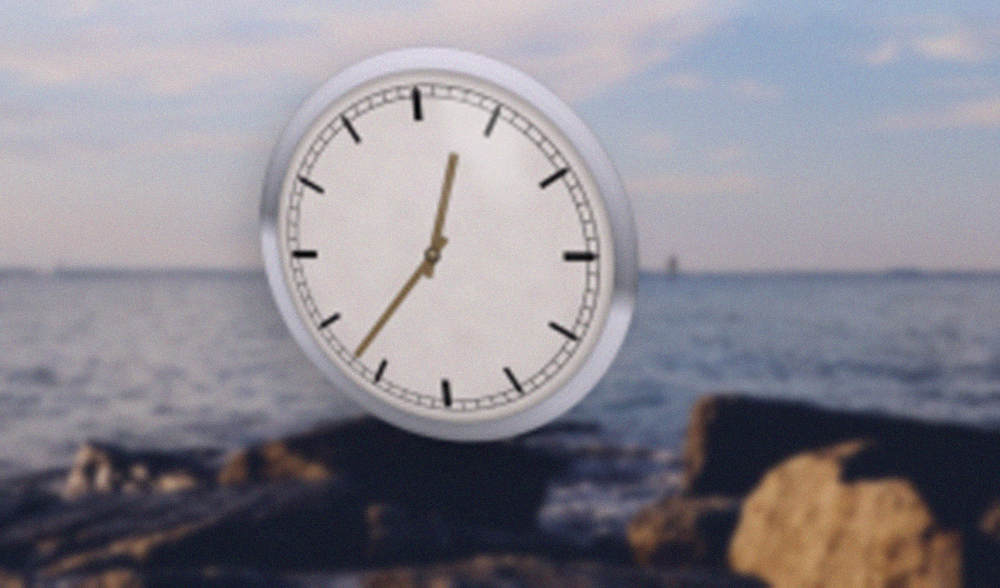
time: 12:37
